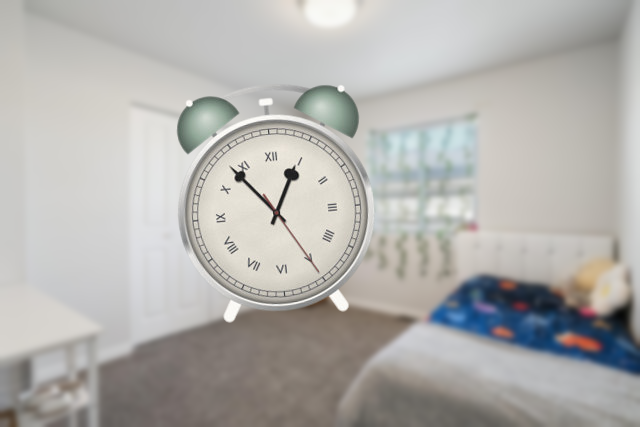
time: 12:53:25
